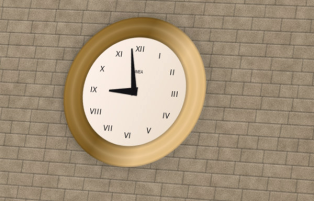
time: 8:58
